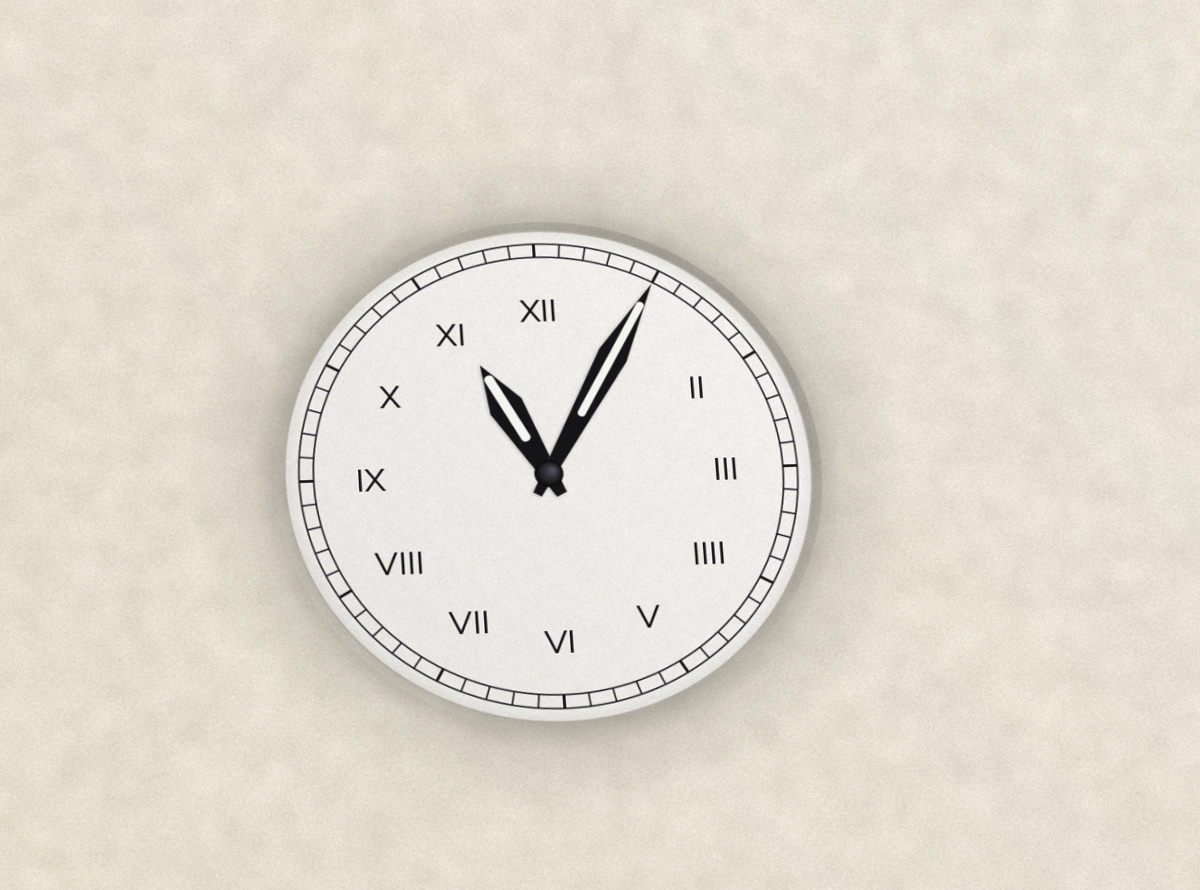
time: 11:05
